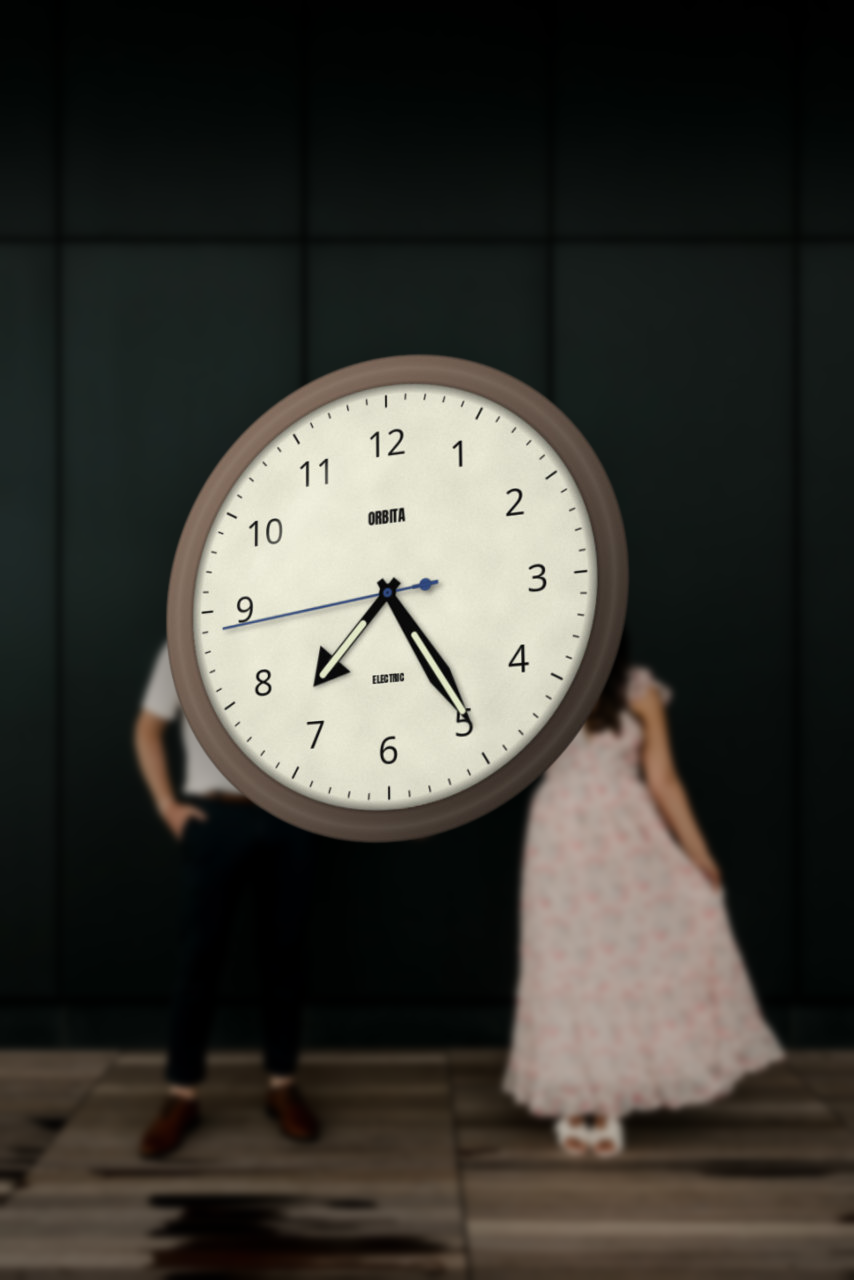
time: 7:24:44
